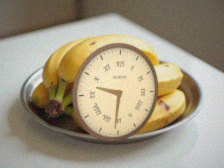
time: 9:31
